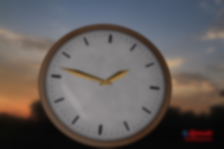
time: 1:47
